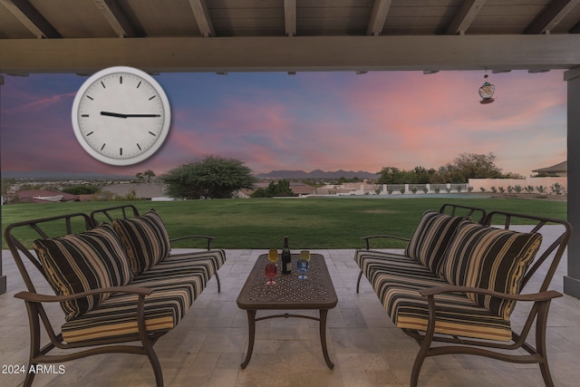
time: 9:15
